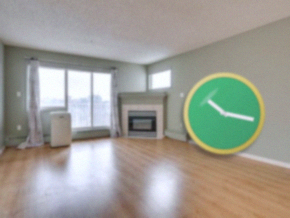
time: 10:17
